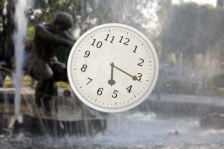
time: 5:16
